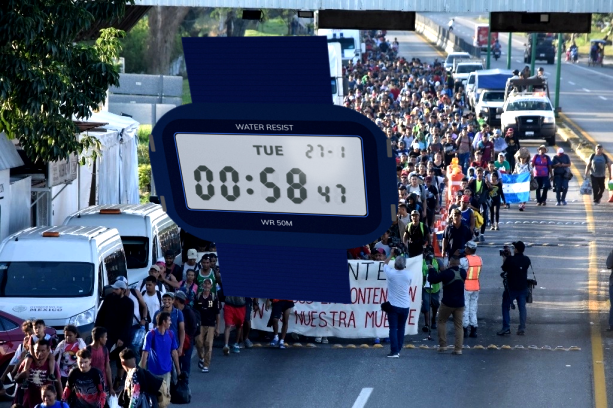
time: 0:58:47
